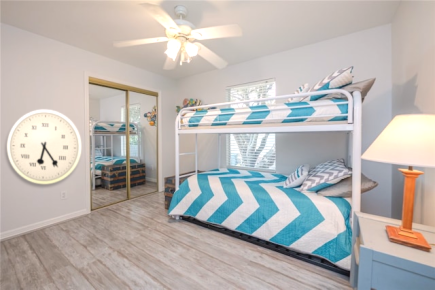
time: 6:24
